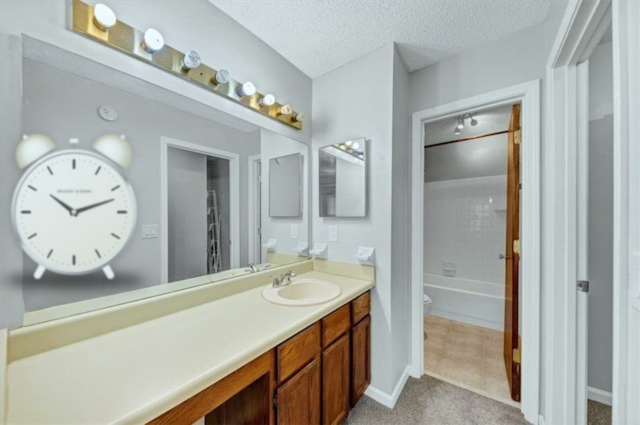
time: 10:12
